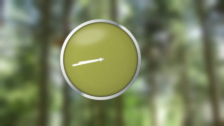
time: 8:43
